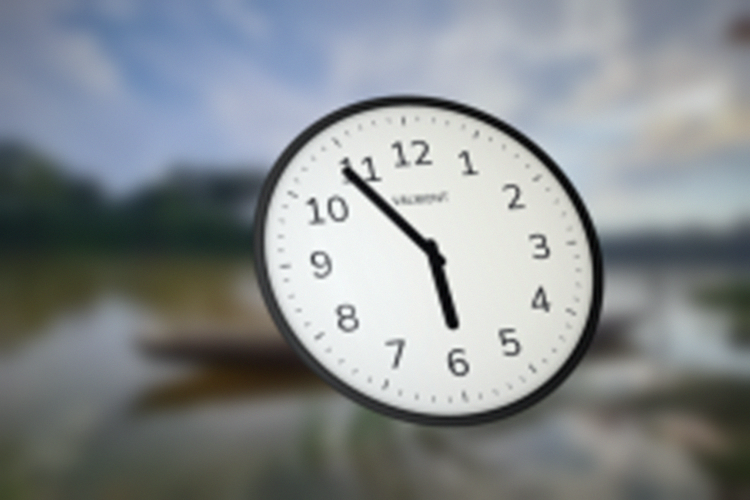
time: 5:54
